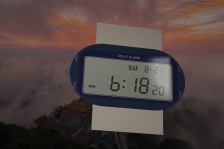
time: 6:18:20
